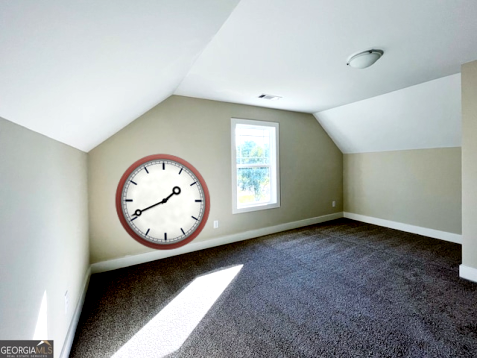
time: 1:41
